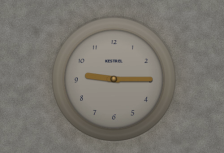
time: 9:15
